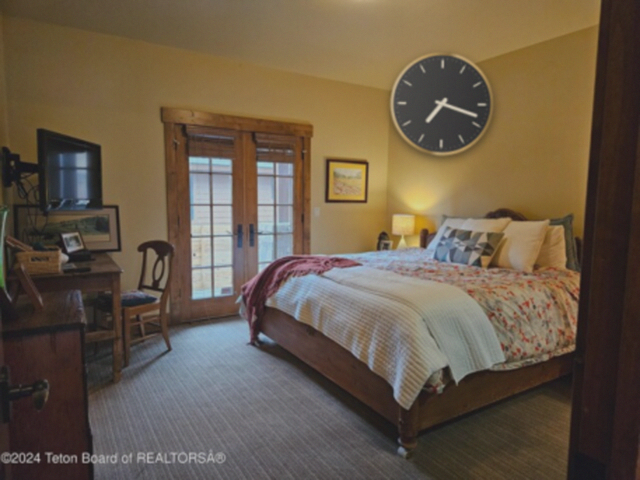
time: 7:18
